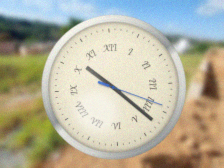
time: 10:22:19
